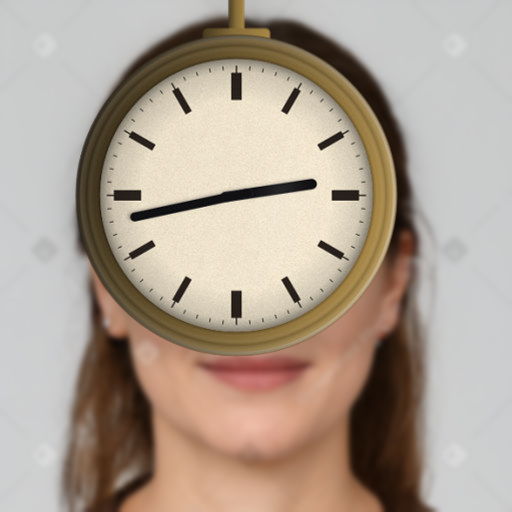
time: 2:43
